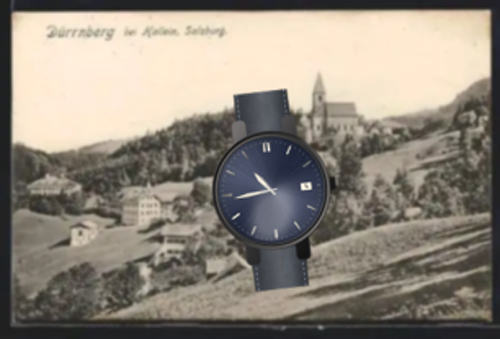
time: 10:44
